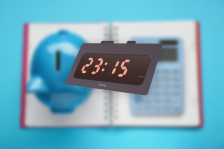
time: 23:15
